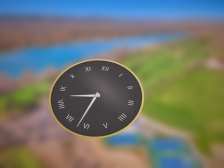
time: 8:32
